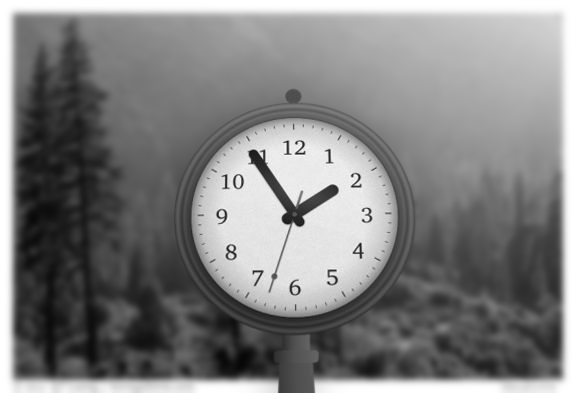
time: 1:54:33
